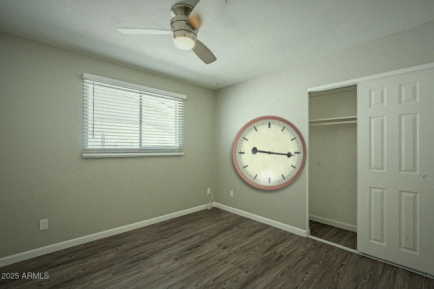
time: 9:16
